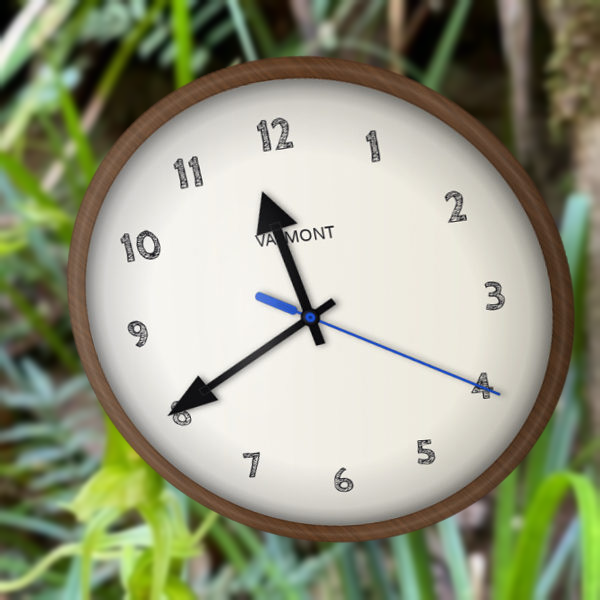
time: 11:40:20
